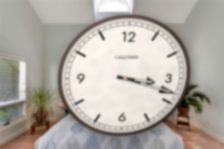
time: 3:18
